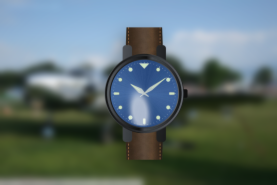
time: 10:09
